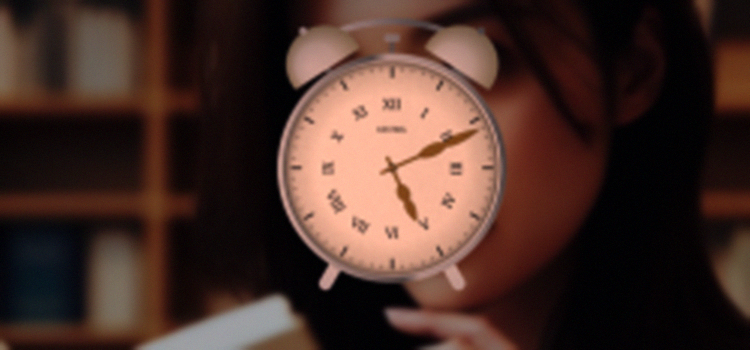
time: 5:11
